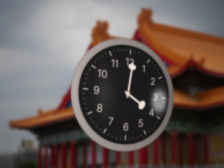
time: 4:01
